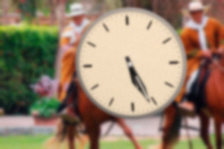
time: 5:26
